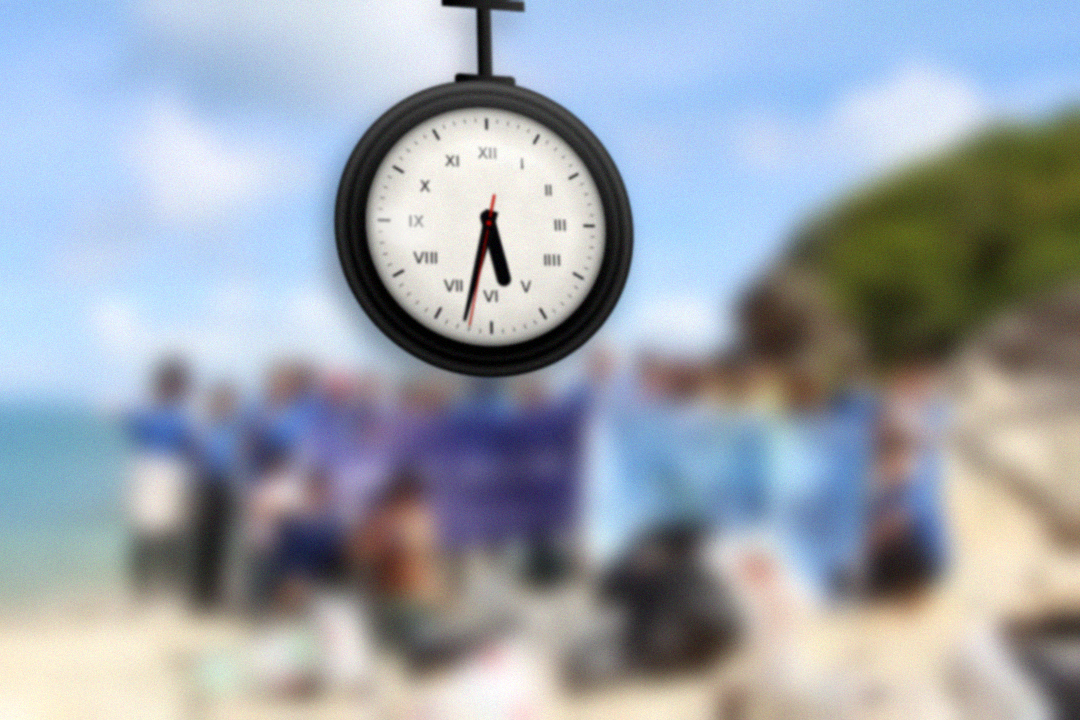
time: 5:32:32
